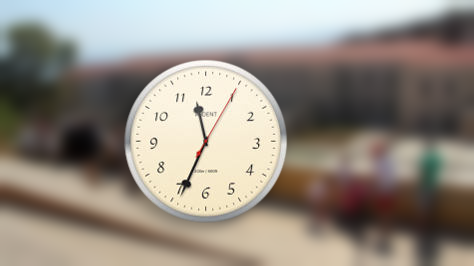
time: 11:34:05
